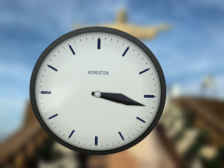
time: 3:17
